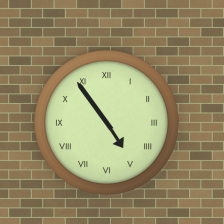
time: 4:54
